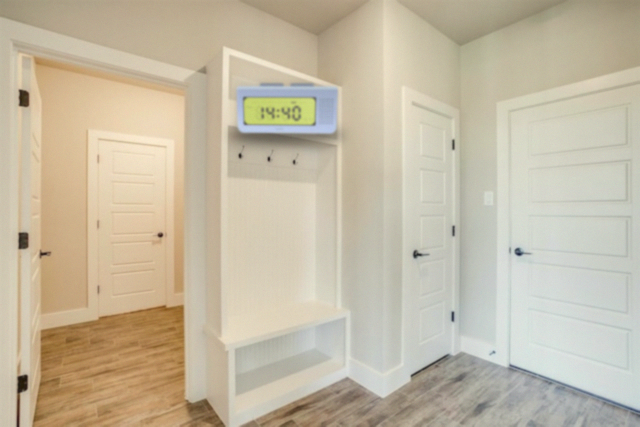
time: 14:40
